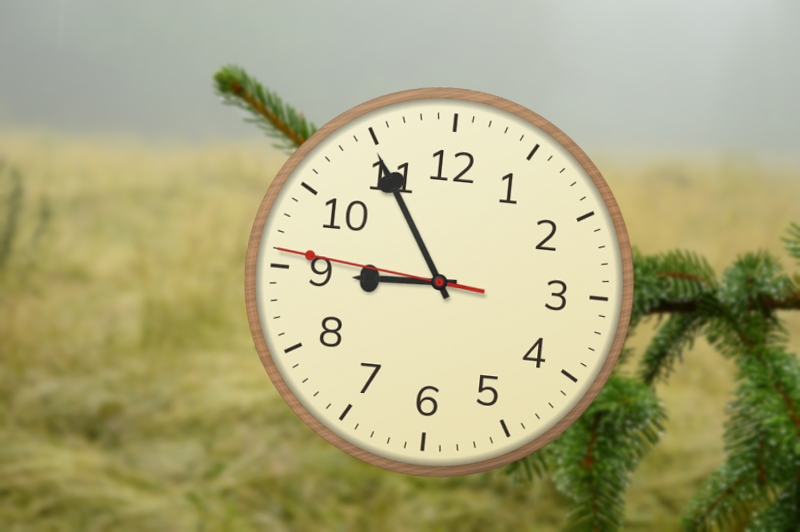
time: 8:54:46
